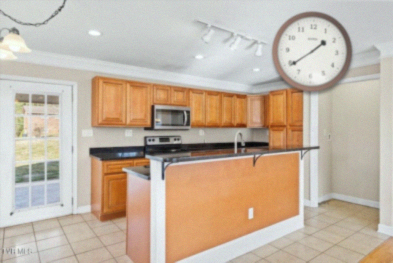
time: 1:39
